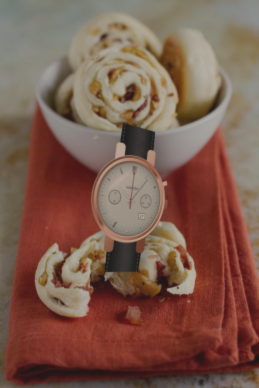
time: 10:06
